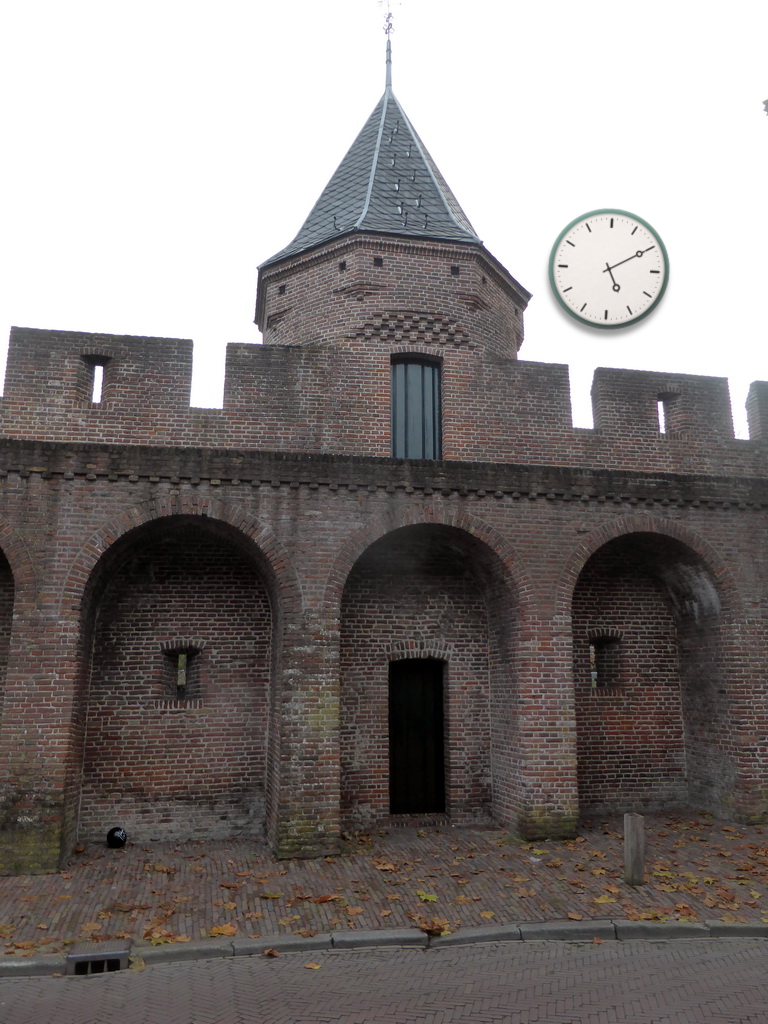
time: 5:10
